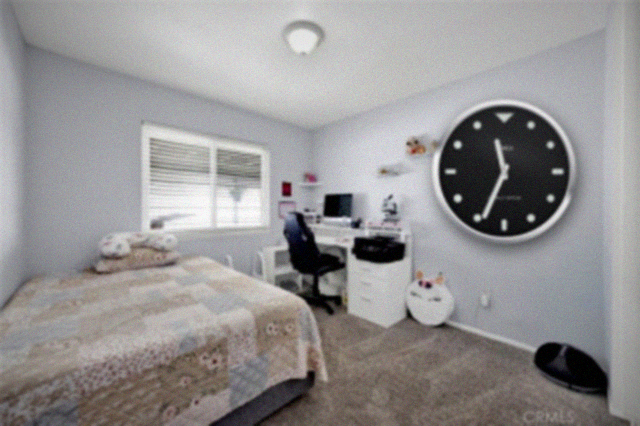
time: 11:34
